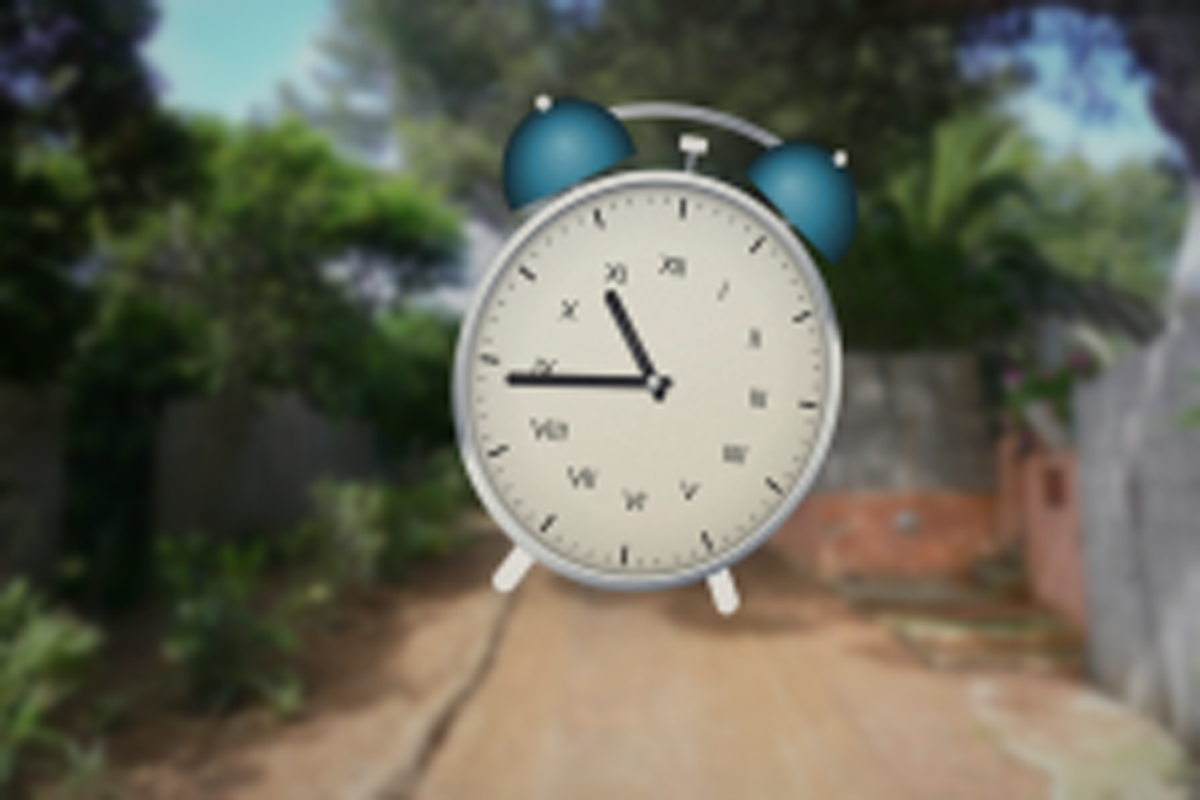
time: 10:44
